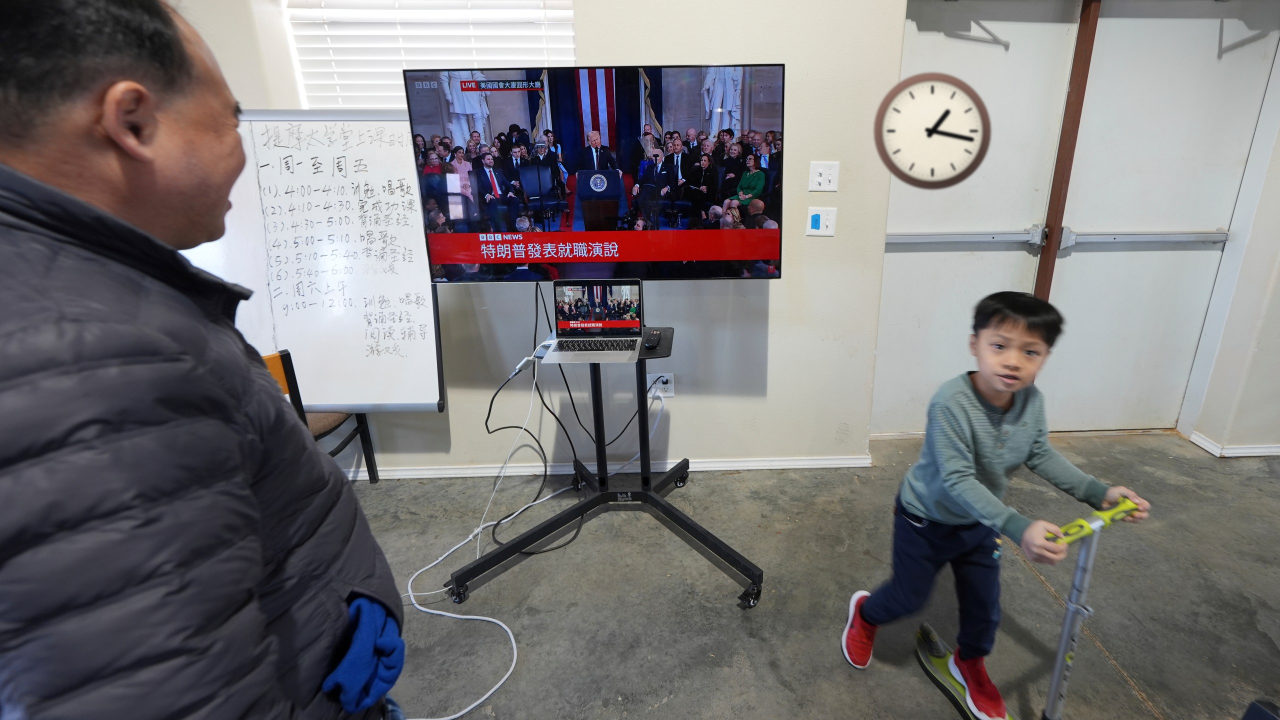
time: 1:17
